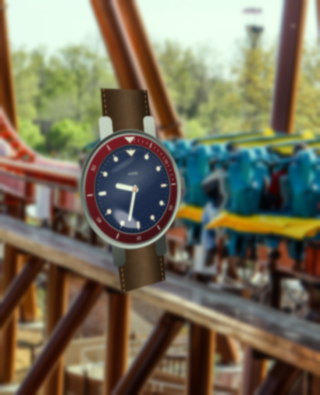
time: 9:33
